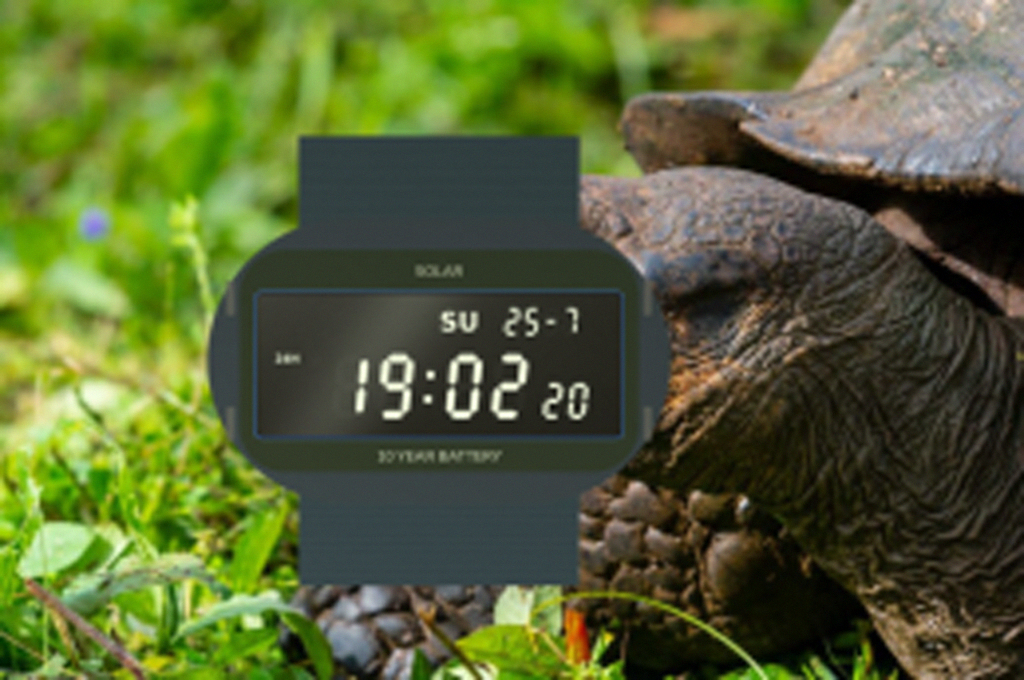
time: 19:02:20
